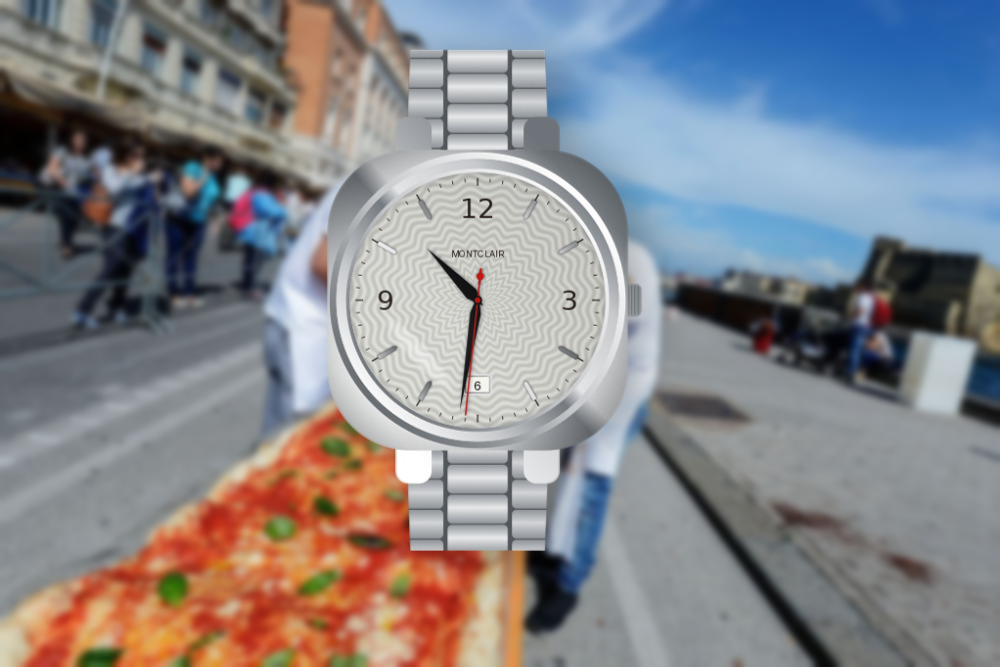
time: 10:31:31
